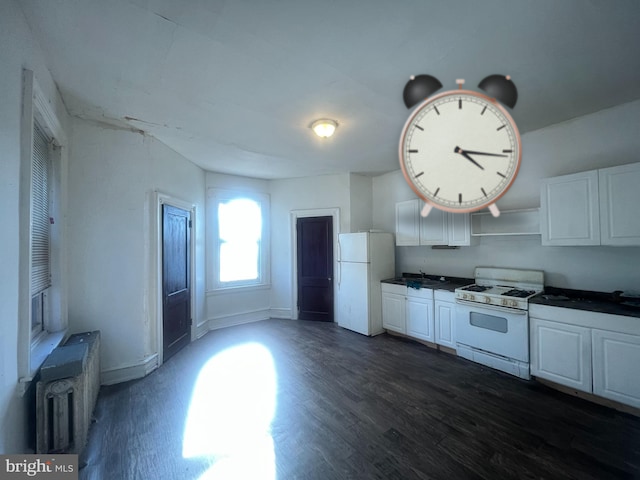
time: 4:16
